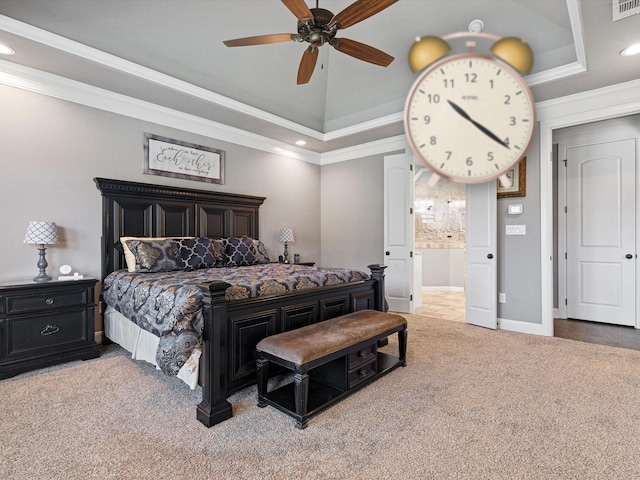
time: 10:21
